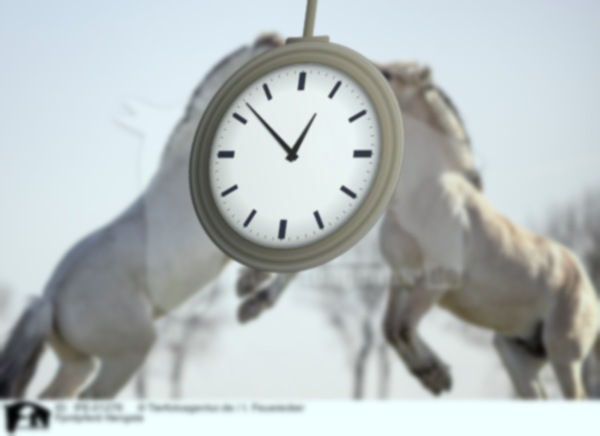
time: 12:52
